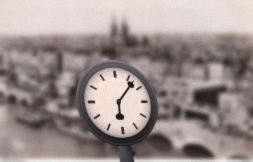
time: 6:07
